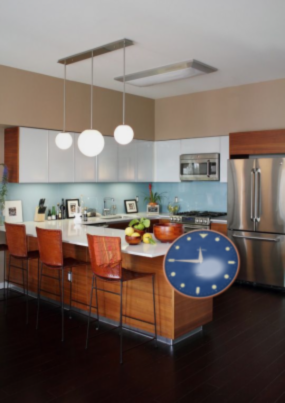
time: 11:45
